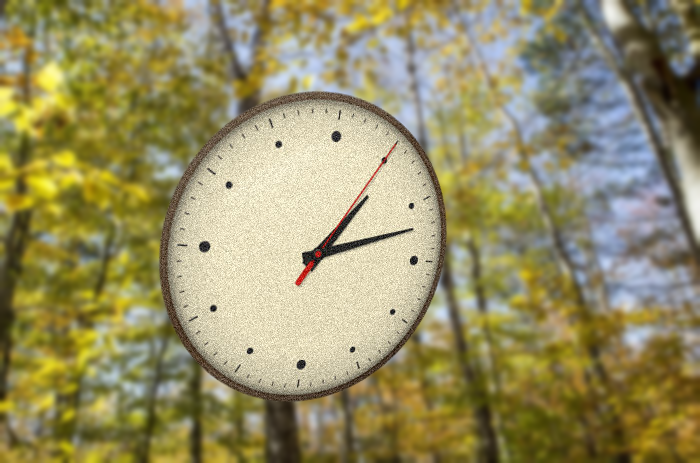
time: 1:12:05
